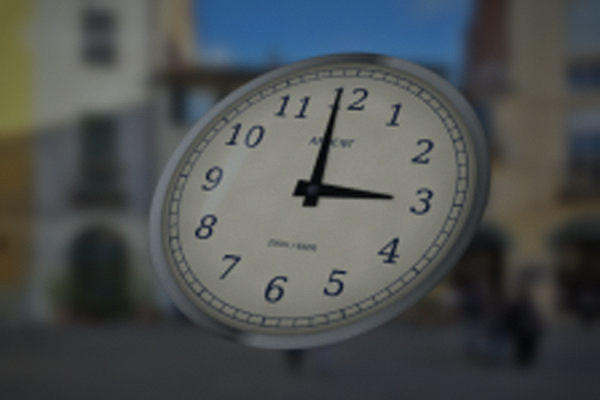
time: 2:59
